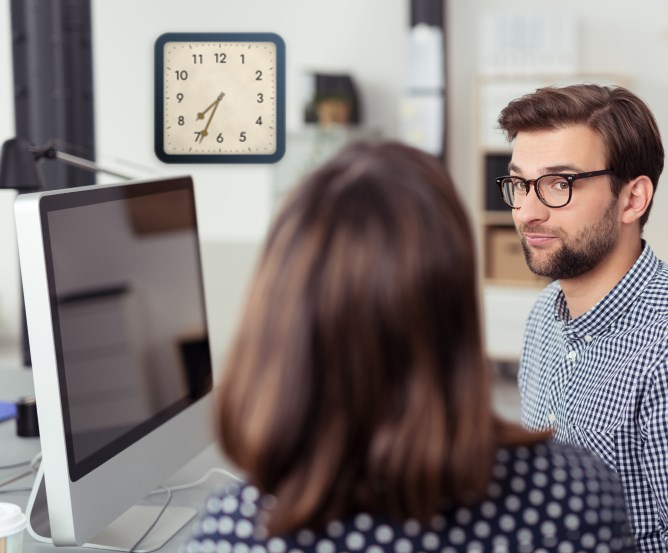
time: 7:34
